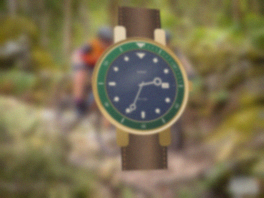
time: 2:34
